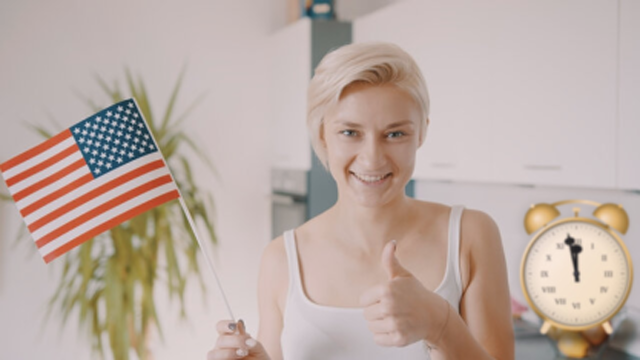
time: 11:58
